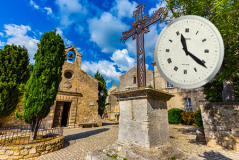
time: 11:21
